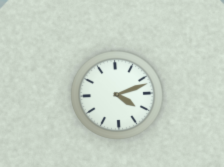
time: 4:12
